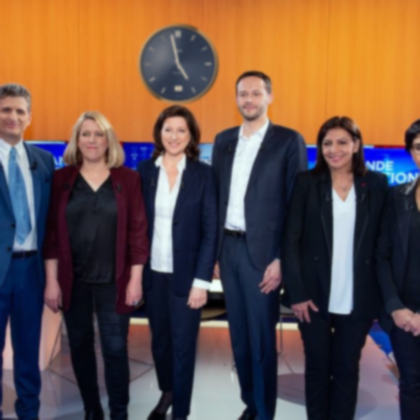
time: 4:58
